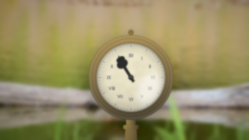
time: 10:55
